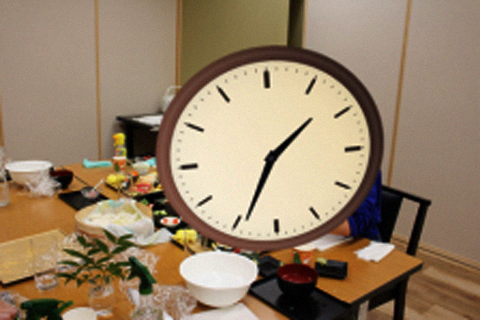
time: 1:34
